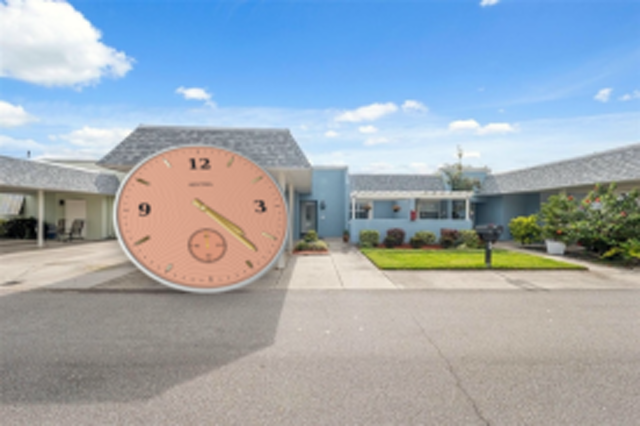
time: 4:23
